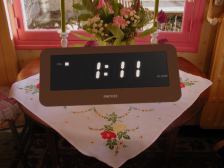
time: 1:11
